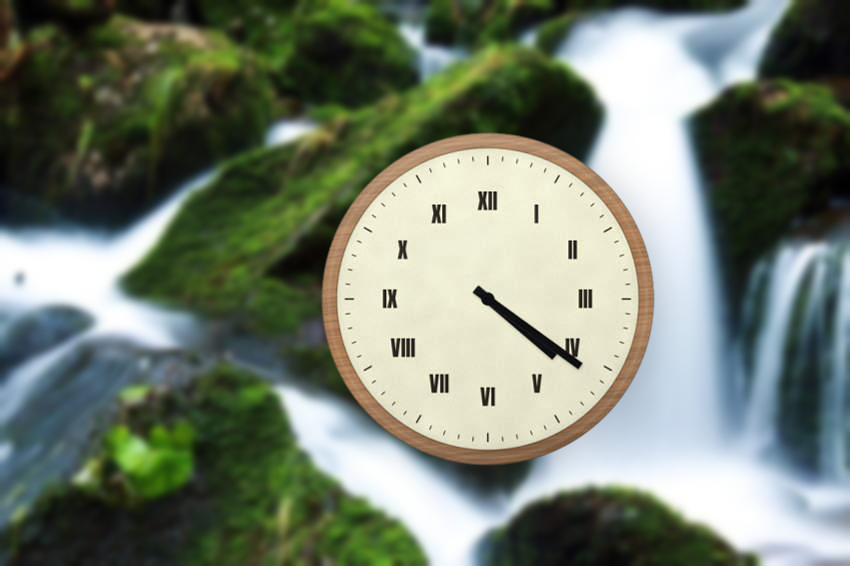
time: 4:21
